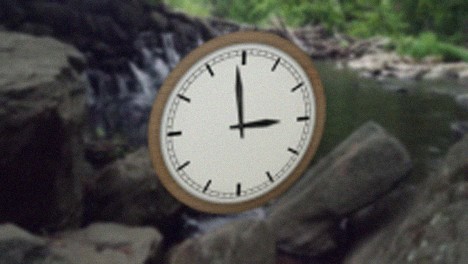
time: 2:59
